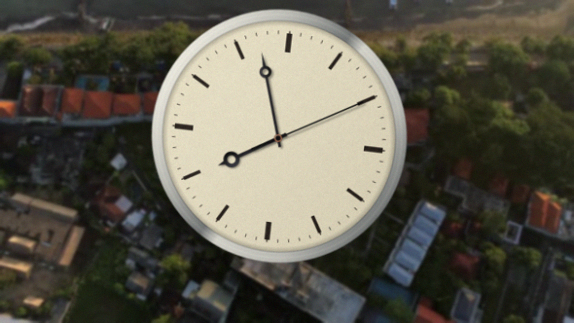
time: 7:57:10
